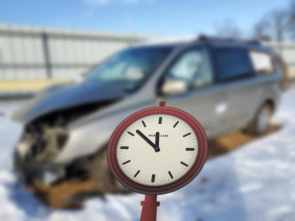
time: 11:52
